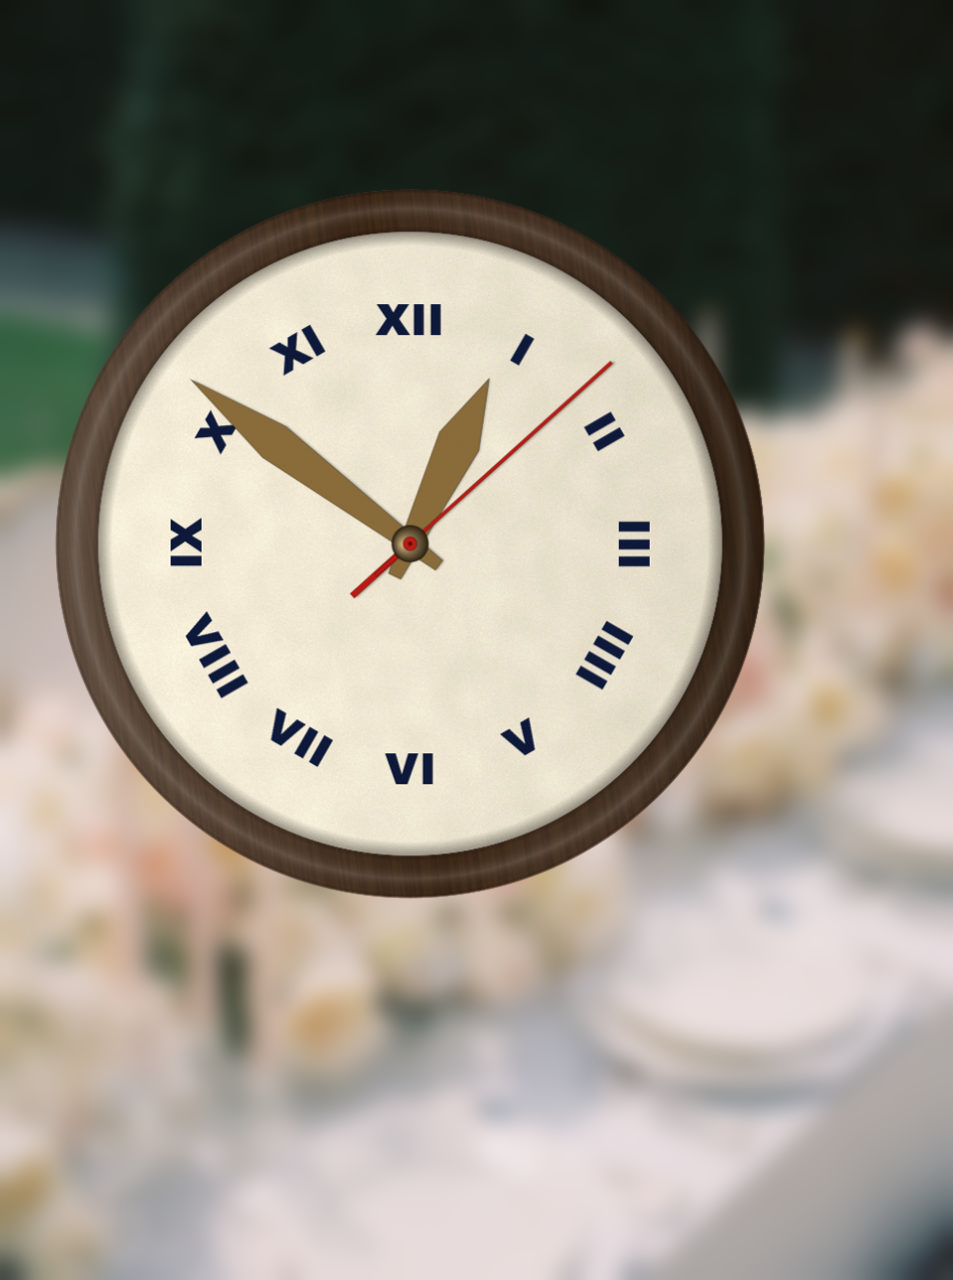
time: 12:51:08
